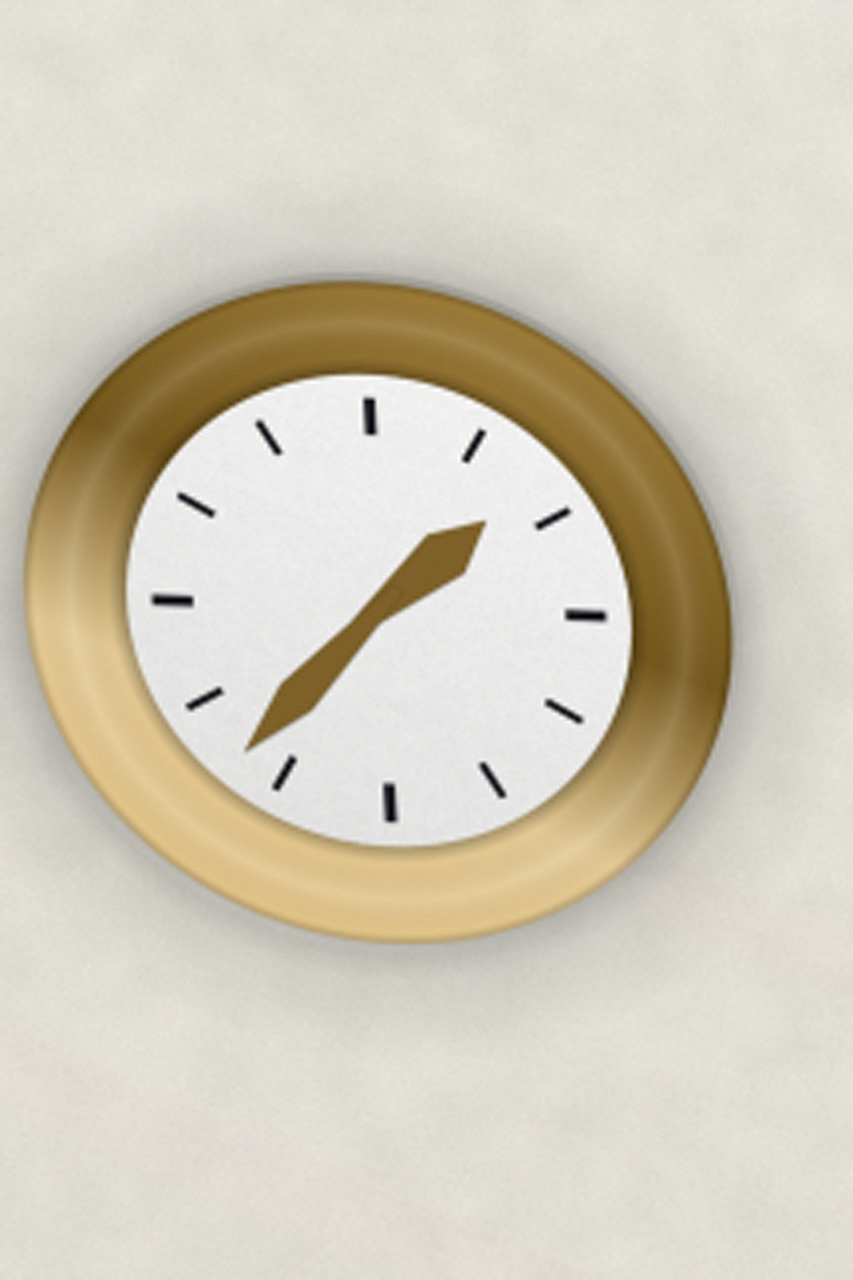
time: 1:37
